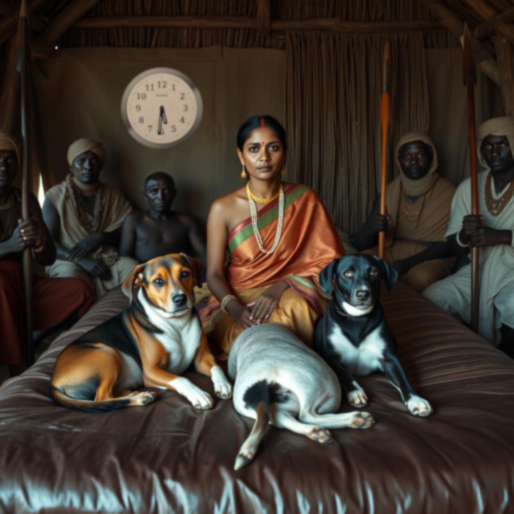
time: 5:31
